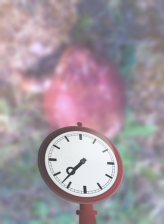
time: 7:37
